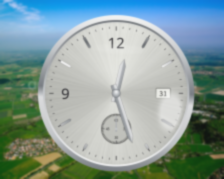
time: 12:27
